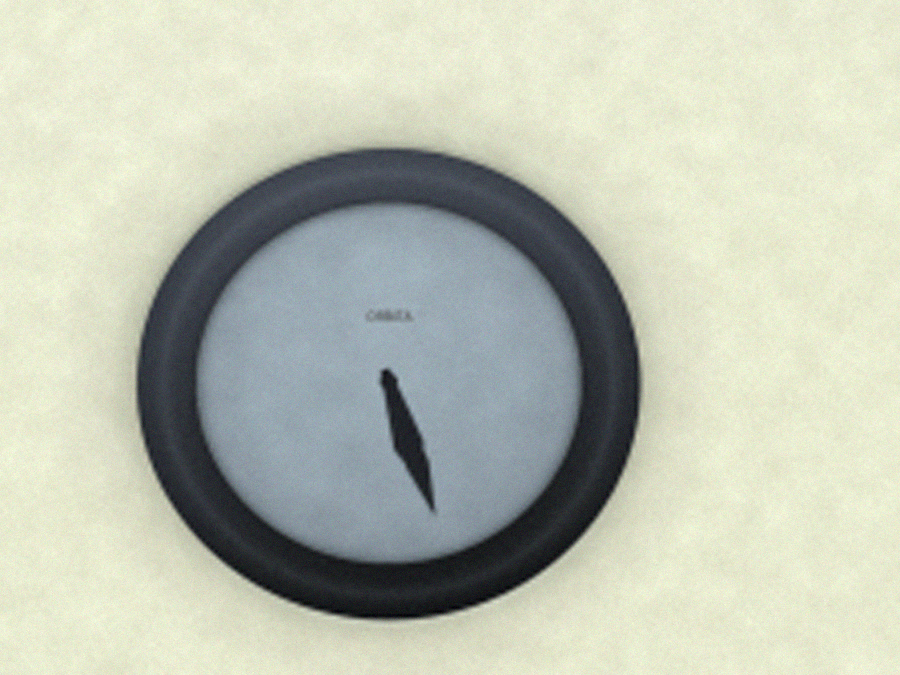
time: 5:27
